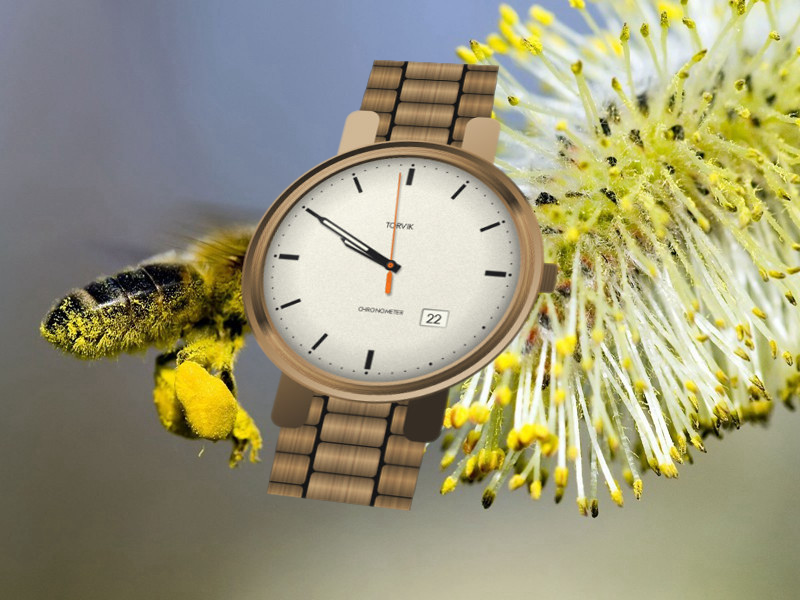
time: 9:49:59
